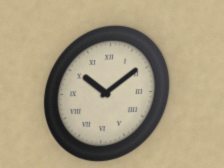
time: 10:09
